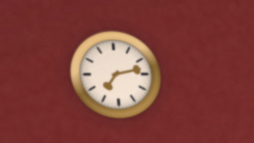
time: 7:13
